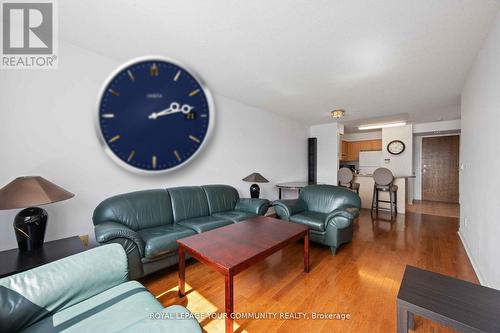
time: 2:13
